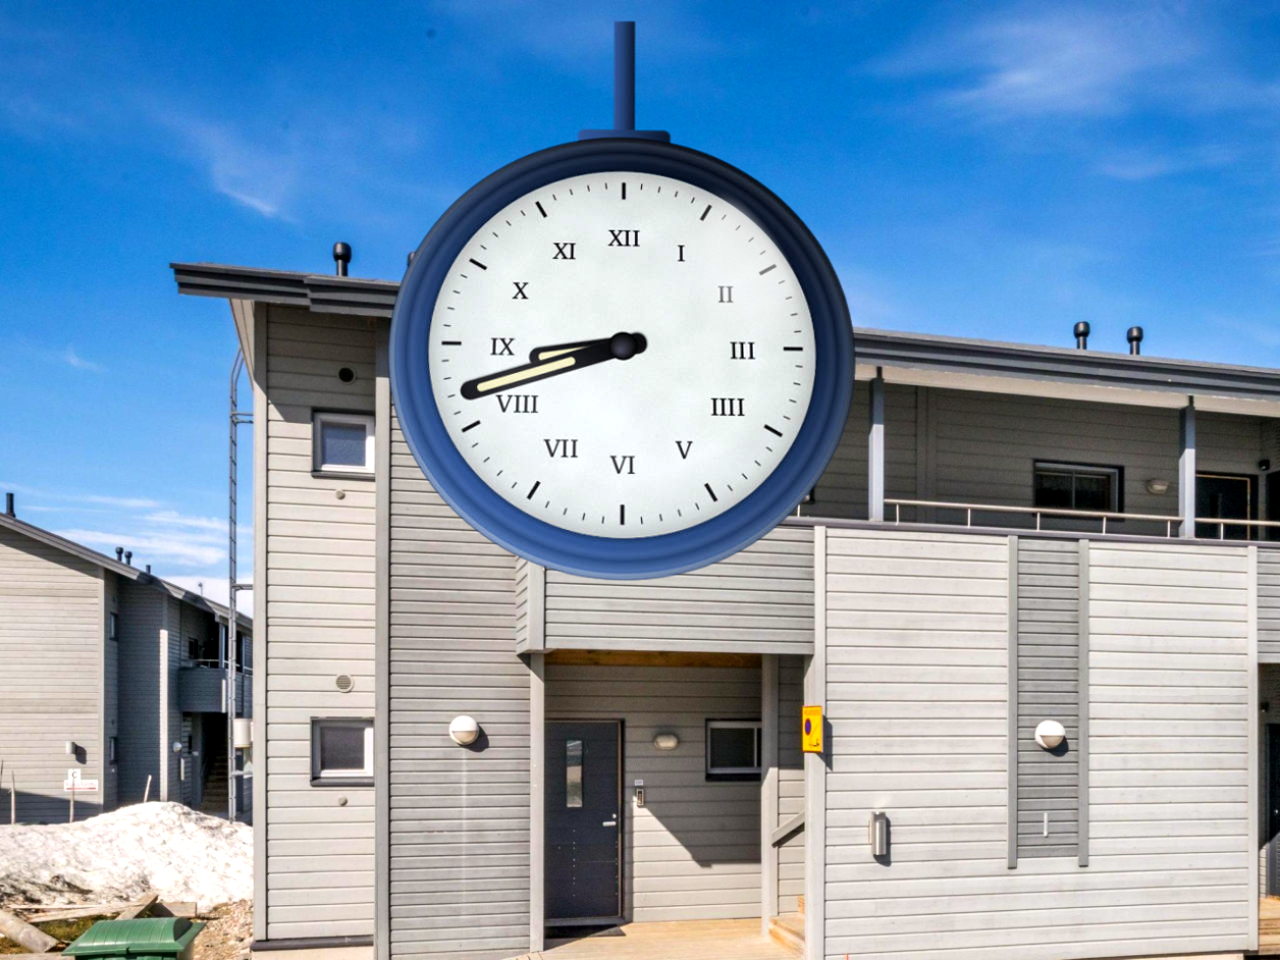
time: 8:42
